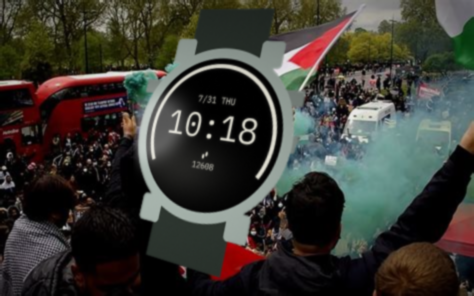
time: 10:18
